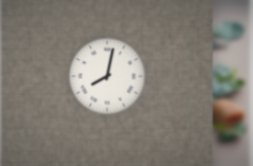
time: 8:02
